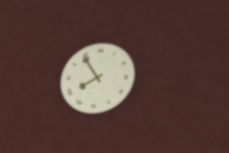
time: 7:54
